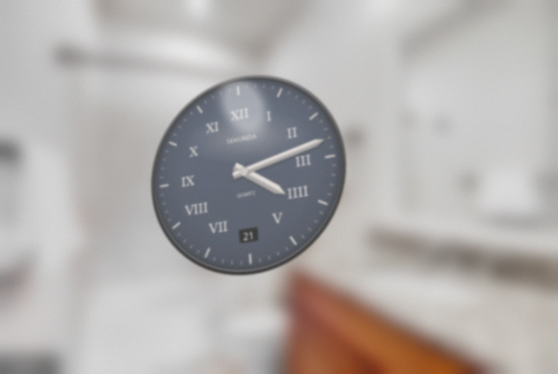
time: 4:13
